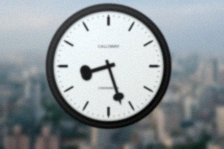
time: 8:27
